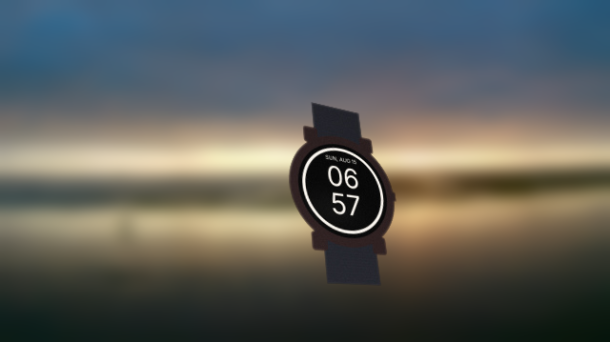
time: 6:57
